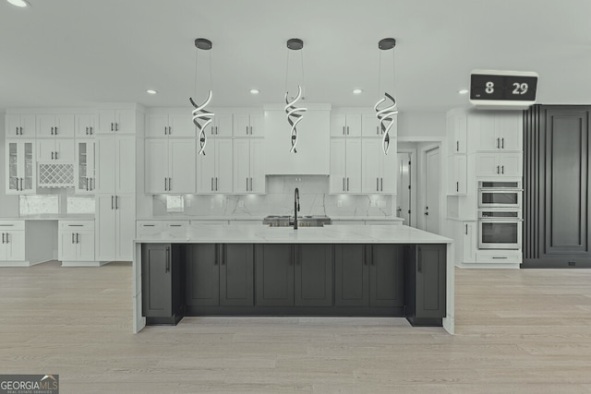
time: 8:29
